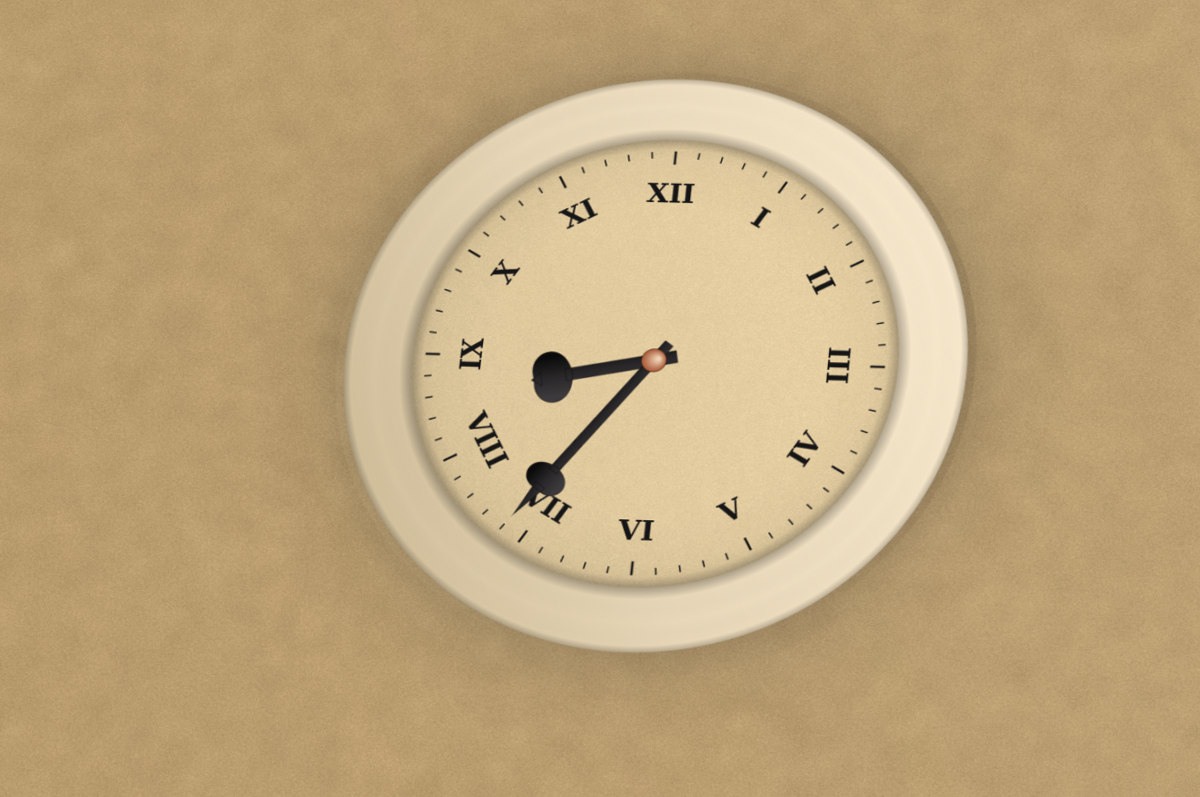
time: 8:36
